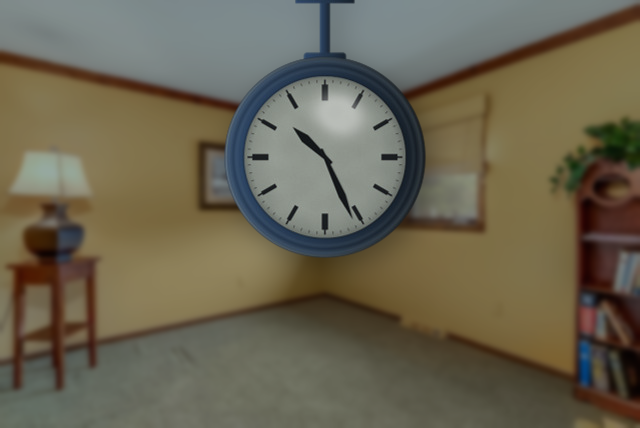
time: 10:26
